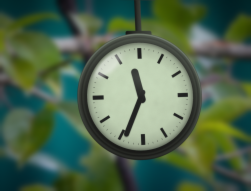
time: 11:34
